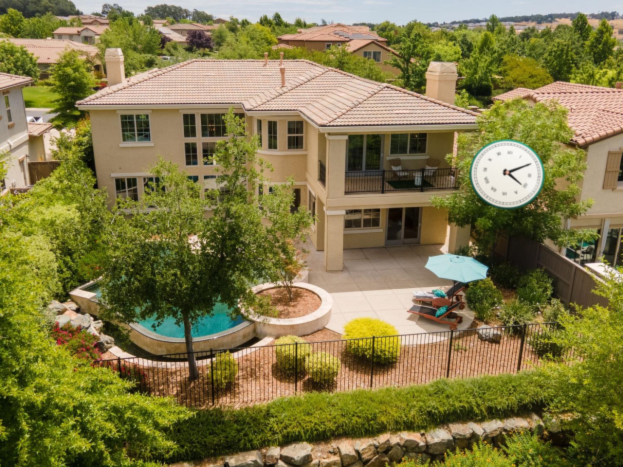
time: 4:10
